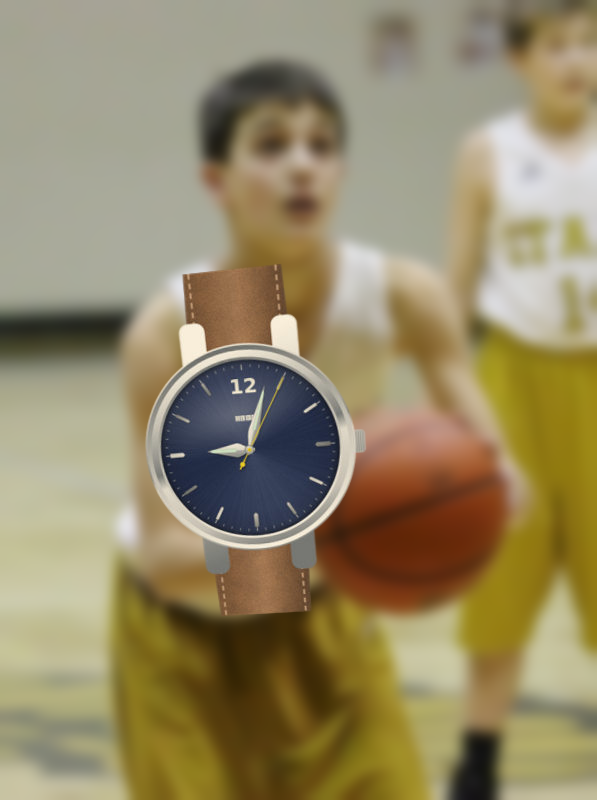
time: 9:03:05
